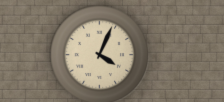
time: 4:04
